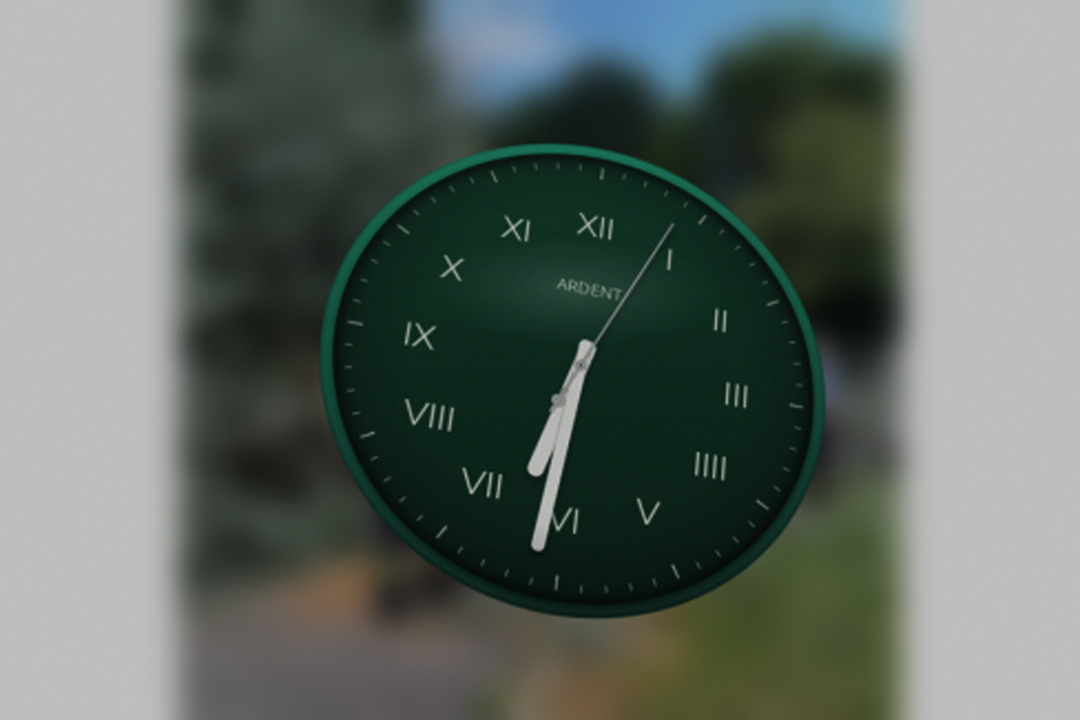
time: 6:31:04
